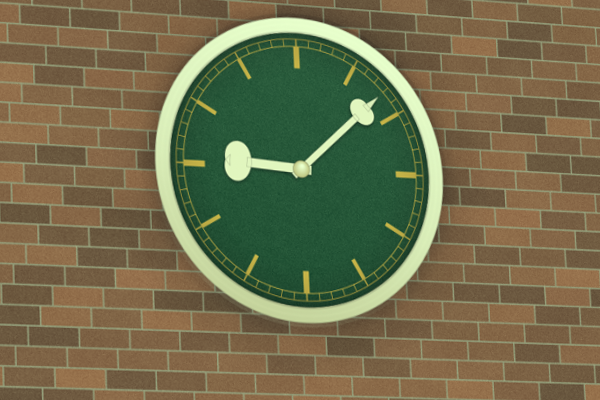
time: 9:08
